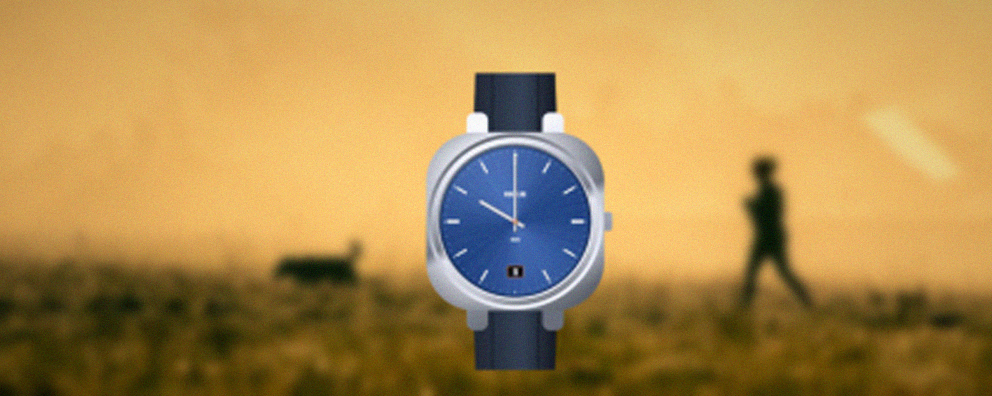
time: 10:00
